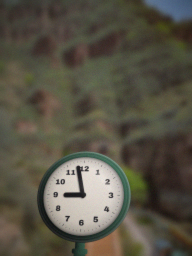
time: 8:58
